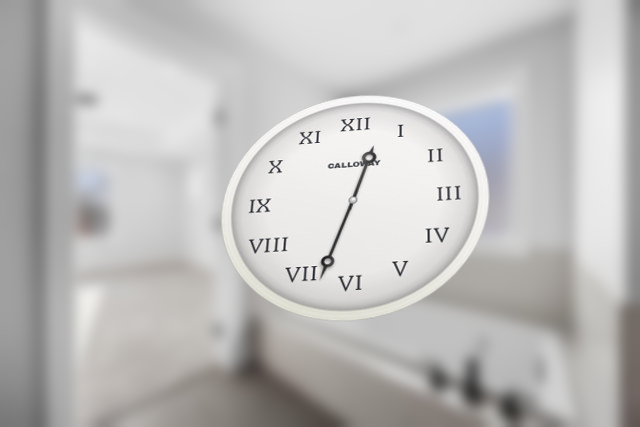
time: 12:33
